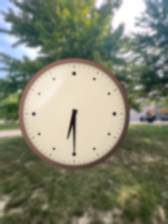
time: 6:30
